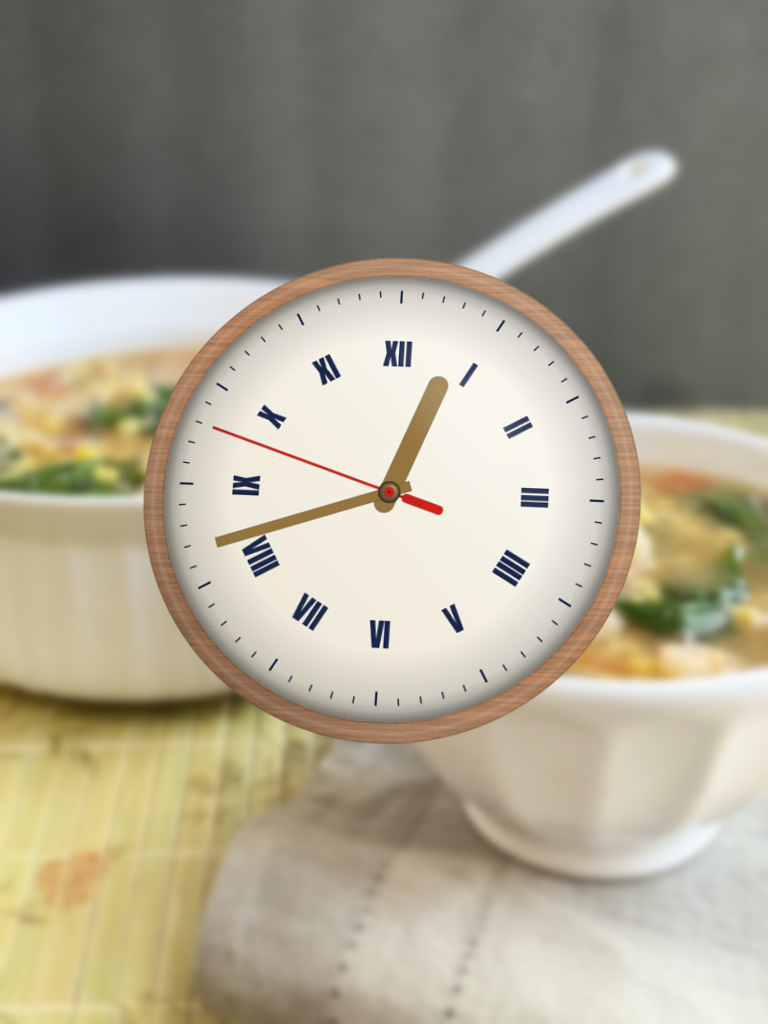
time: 12:41:48
